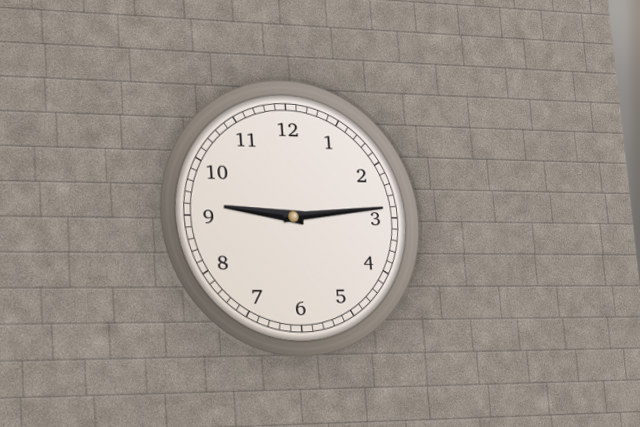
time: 9:14
